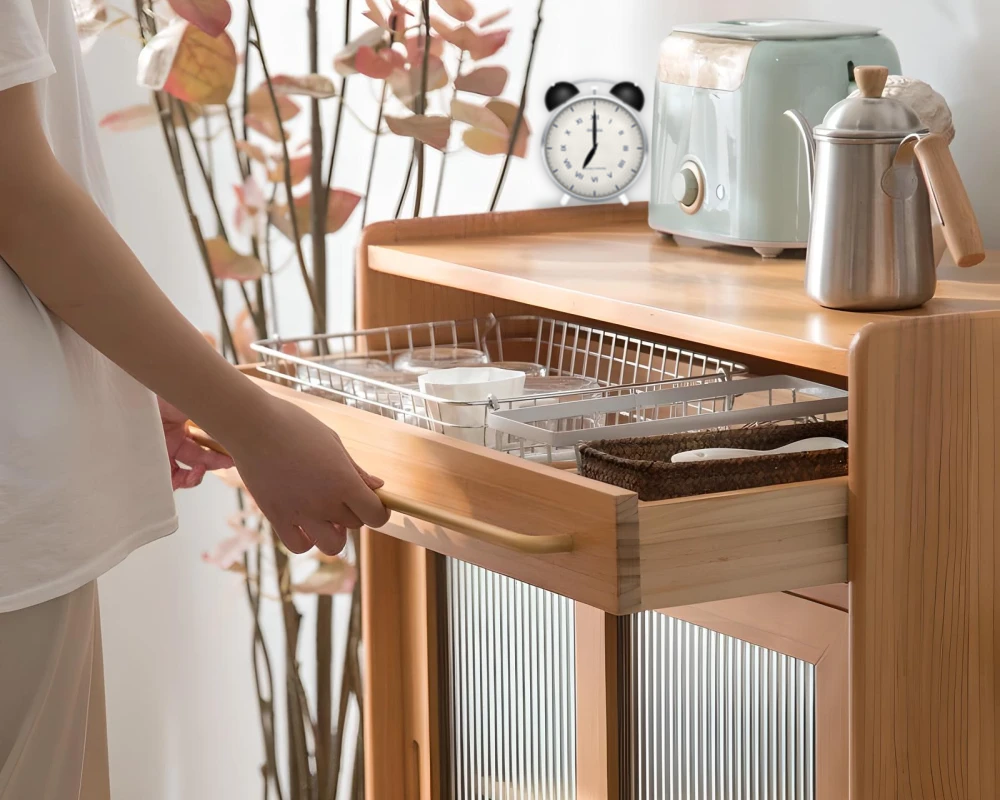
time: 7:00
